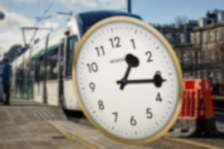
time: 1:16
